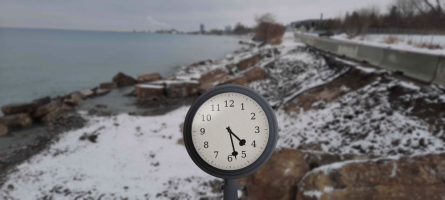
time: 4:28
